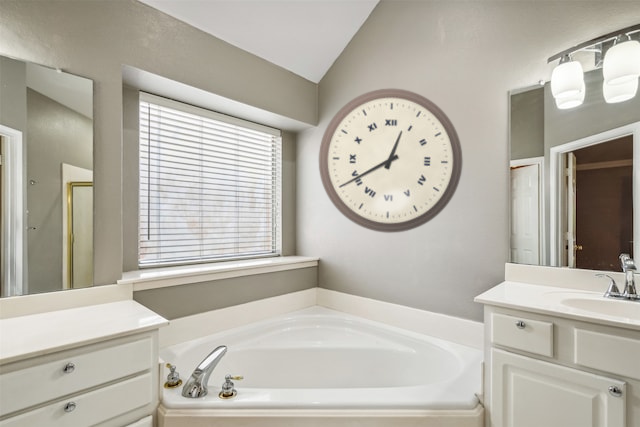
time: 12:40
